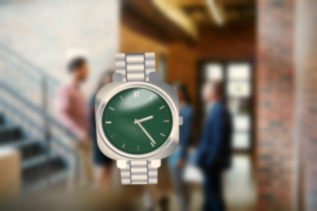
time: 2:24
